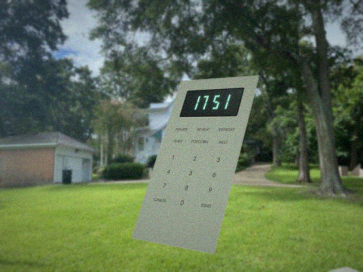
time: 17:51
